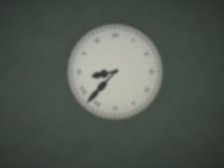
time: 8:37
